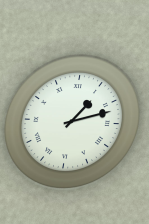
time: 1:12
